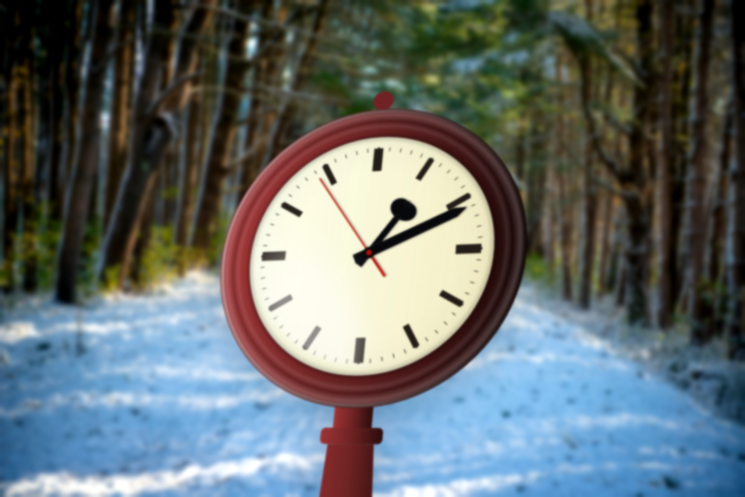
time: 1:10:54
